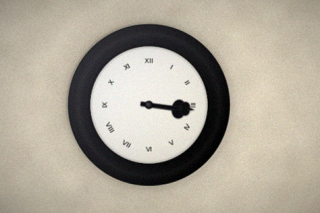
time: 3:16
